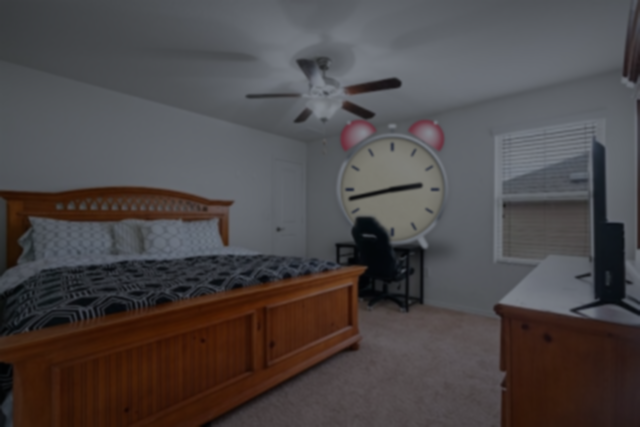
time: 2:43
